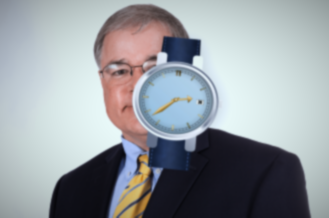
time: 2:38
